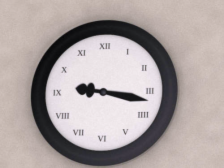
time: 9:17
